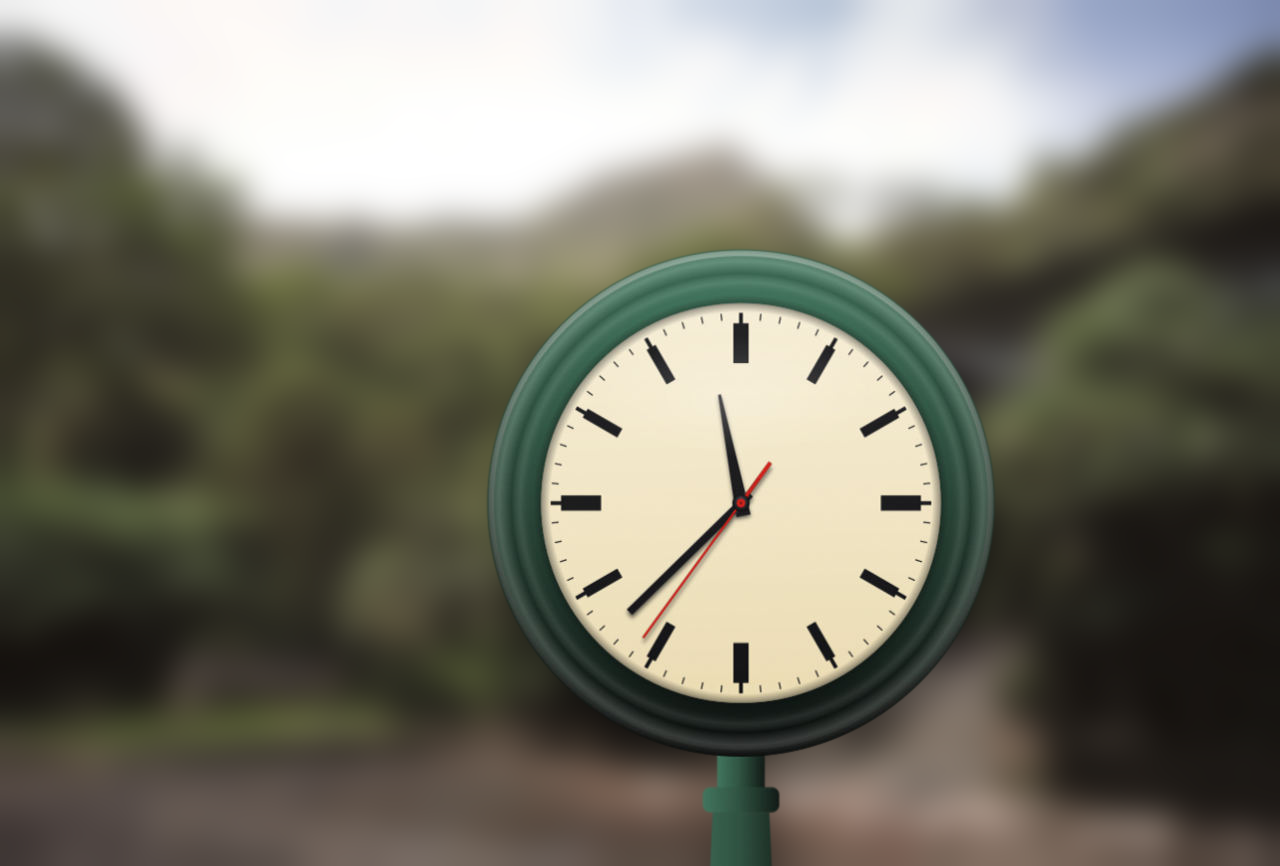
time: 11:37:36
